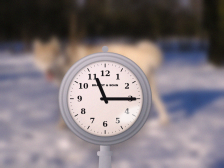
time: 11:15
